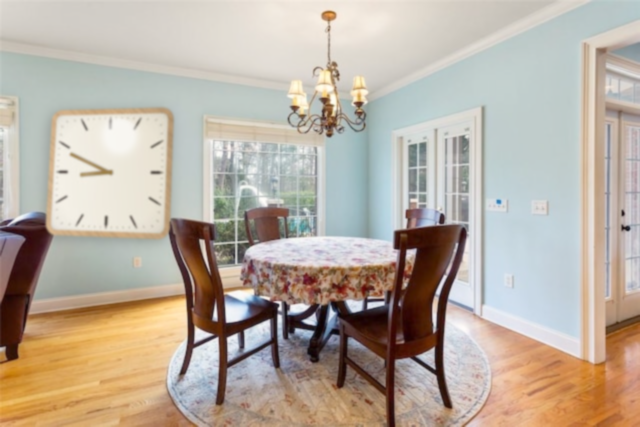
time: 8:49
